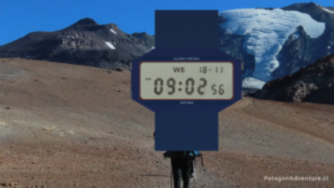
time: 9:02:56
